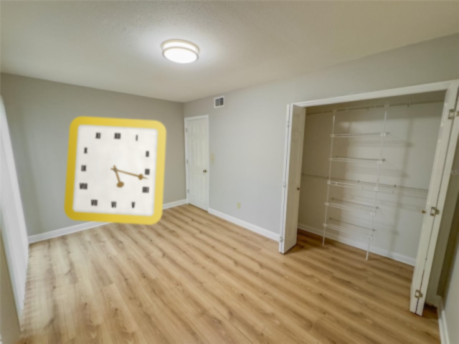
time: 5:17
